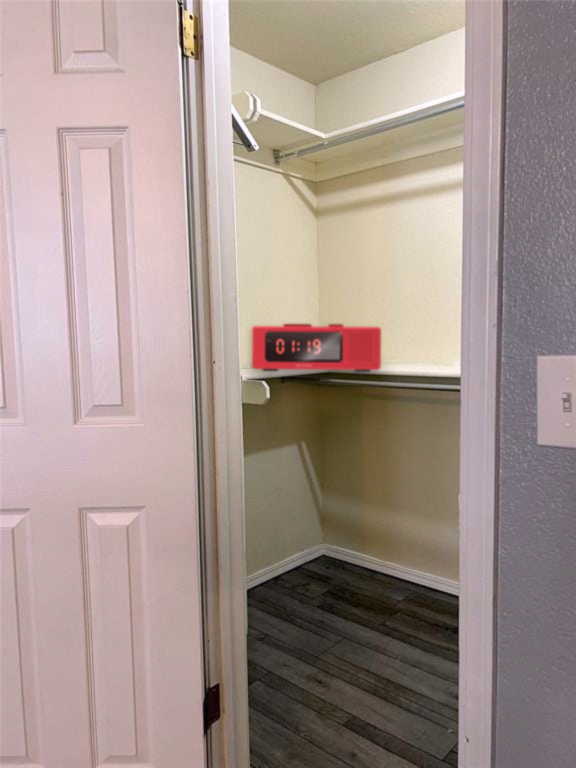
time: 1:19
